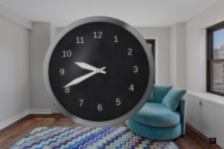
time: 9:41
